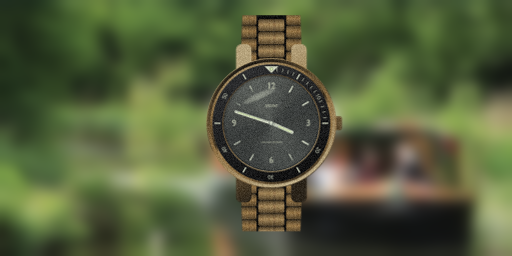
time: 3:48
